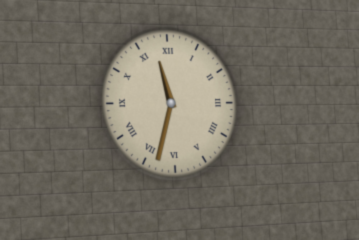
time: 11:33
